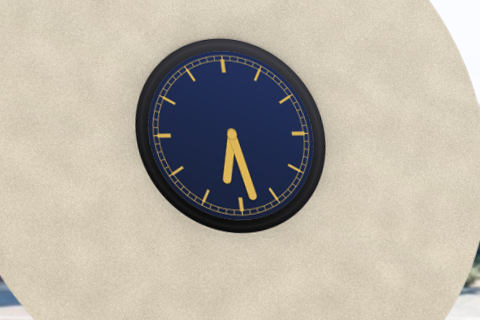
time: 6:28
